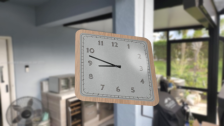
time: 8:48
